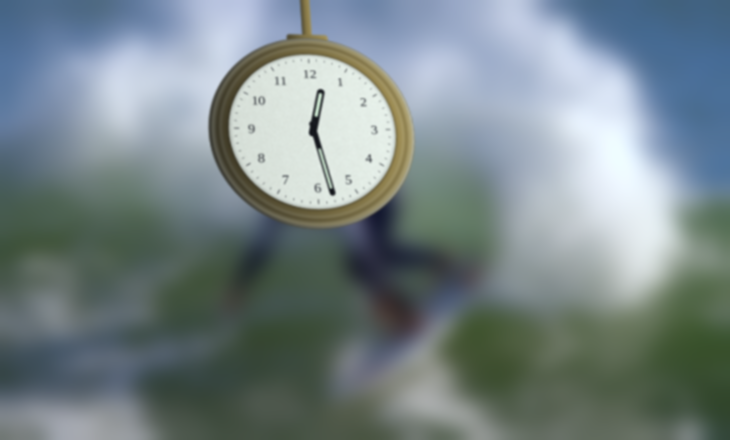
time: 12:28
